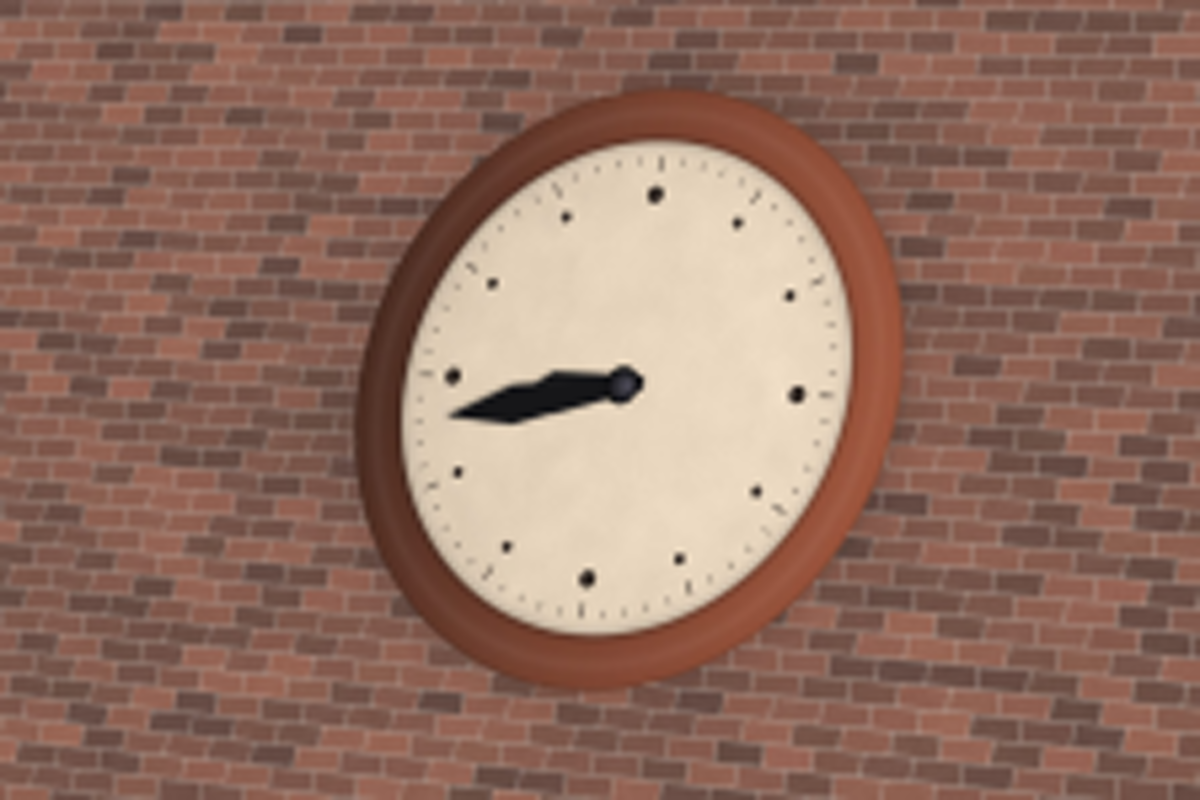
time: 8:43
